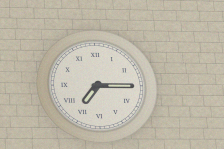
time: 7:15
